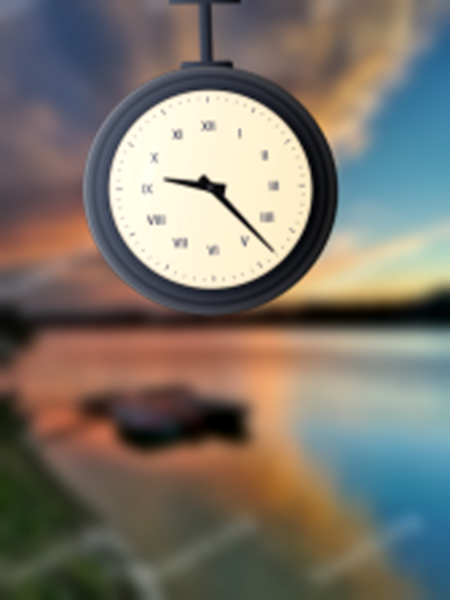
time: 9:23
